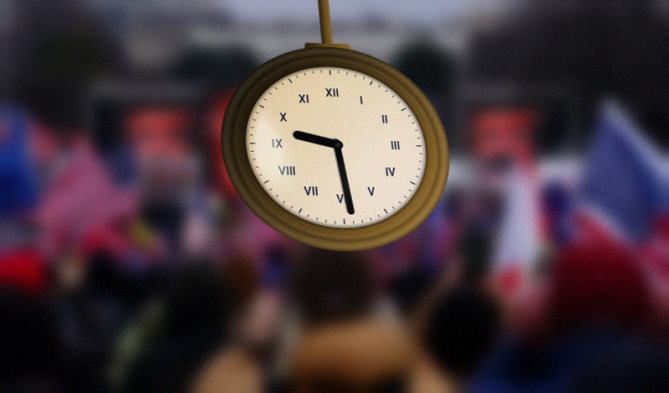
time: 9:29
